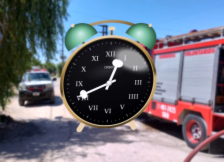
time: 12:41
